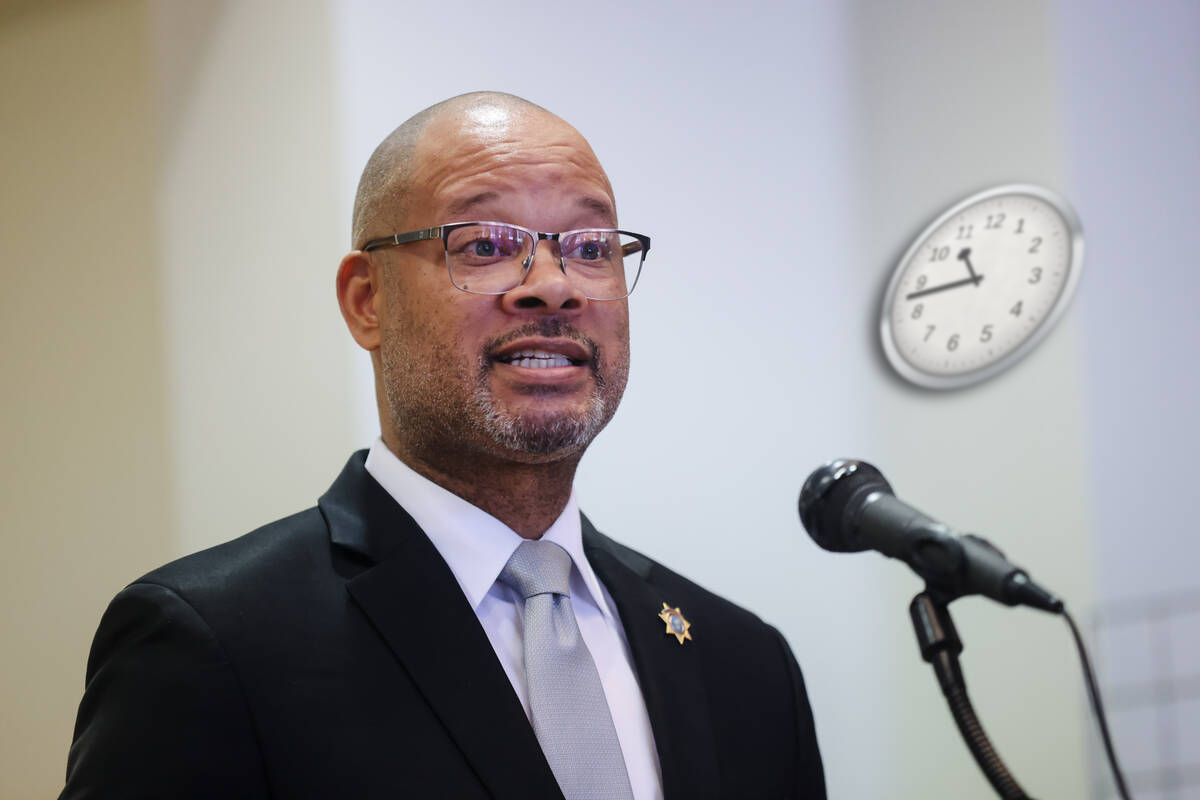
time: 10:43
